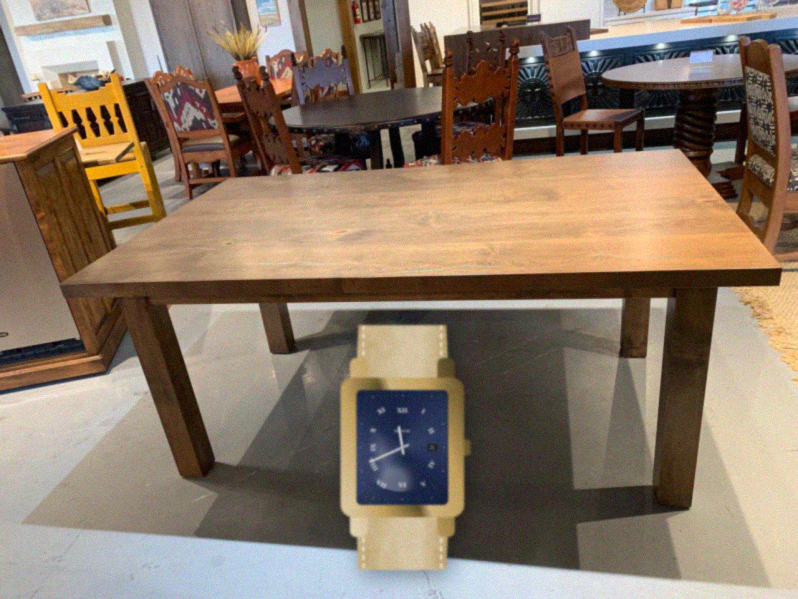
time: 11:41
